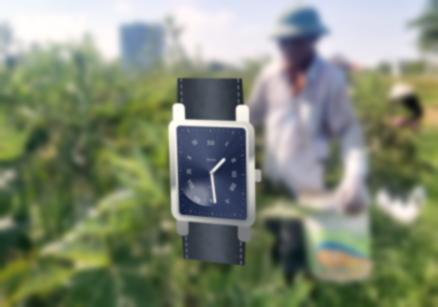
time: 1:29
